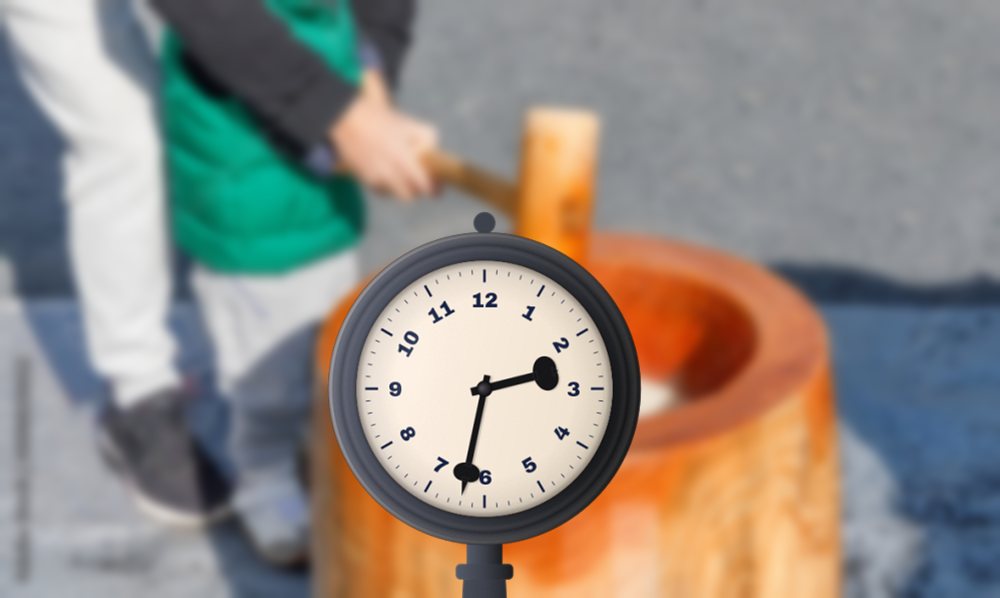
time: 2:32
